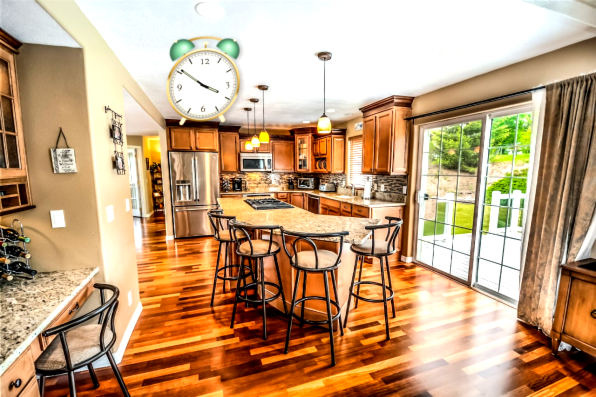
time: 3:51
